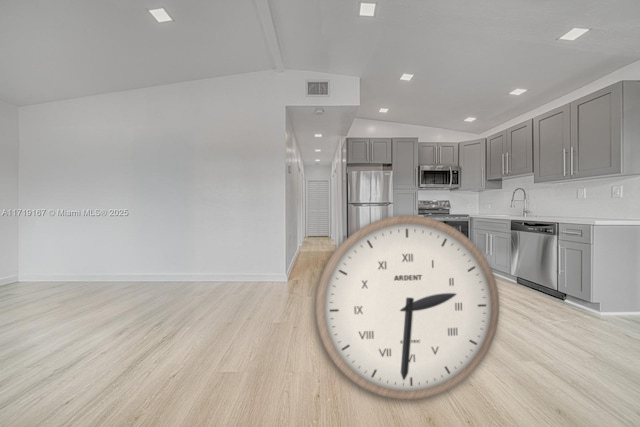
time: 2:31
